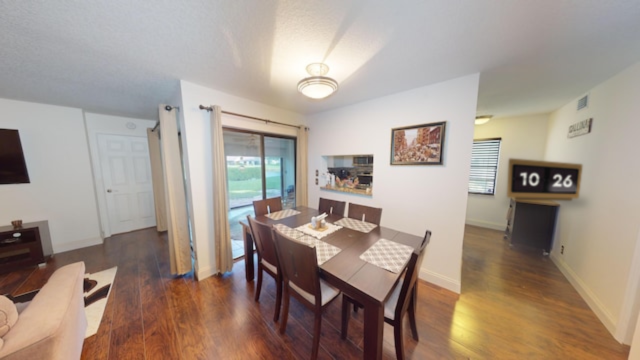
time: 10:26
